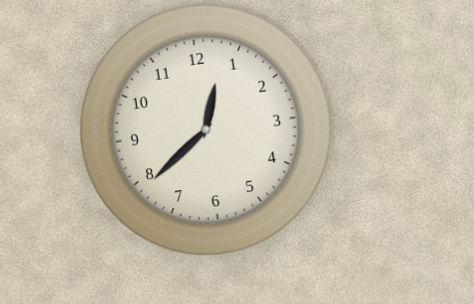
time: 12:39
